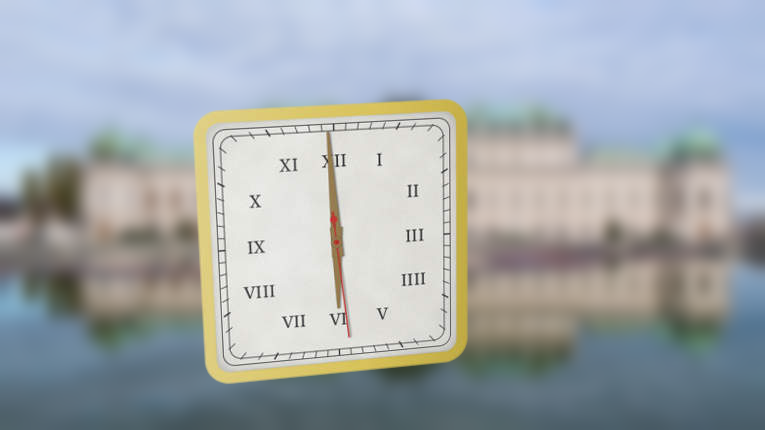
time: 5:59:29
